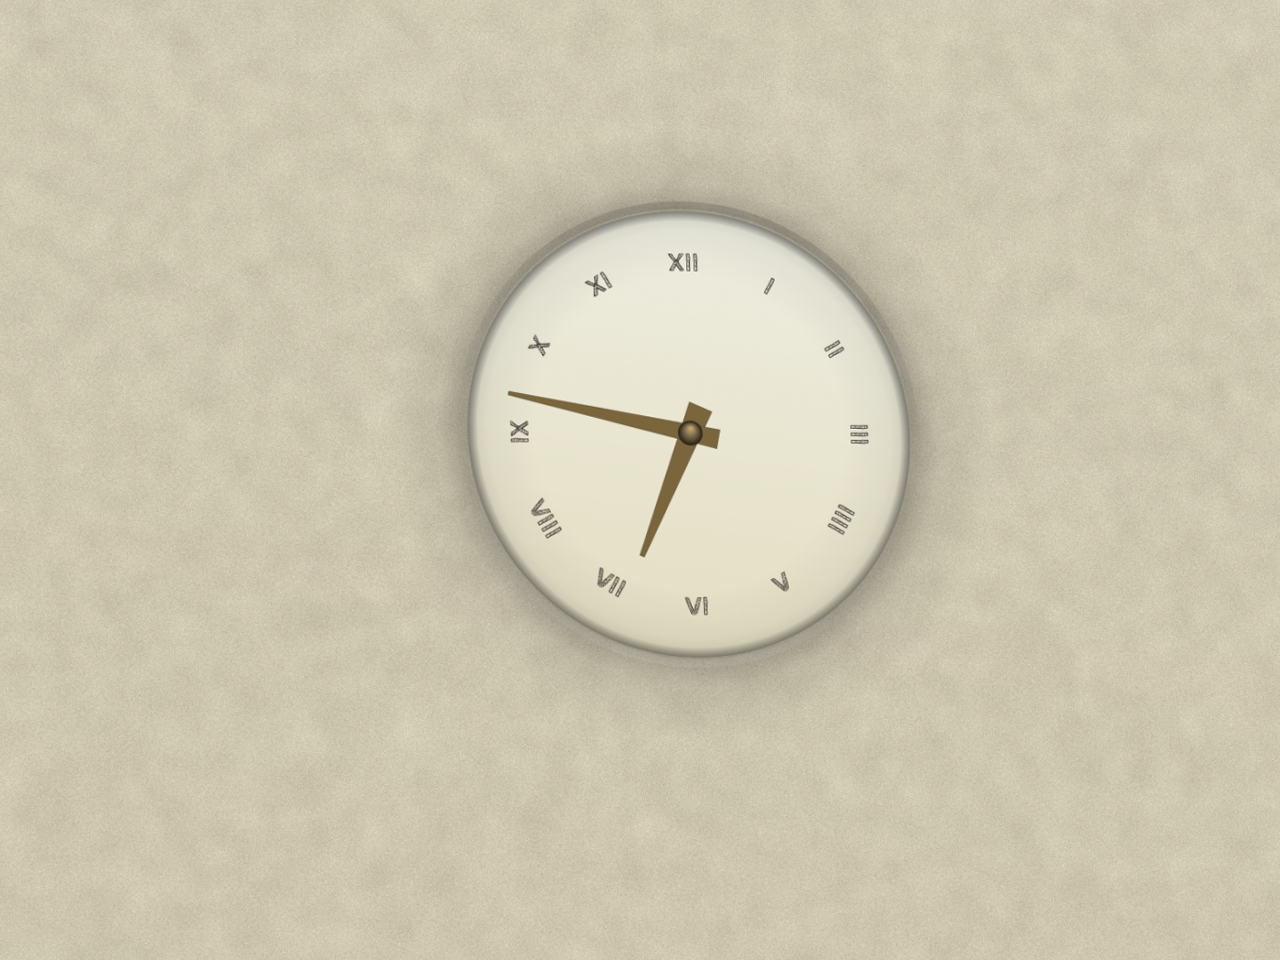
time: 6:47
